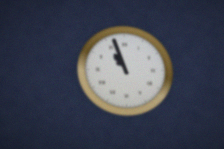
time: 10:57
